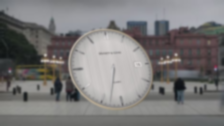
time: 6:33
